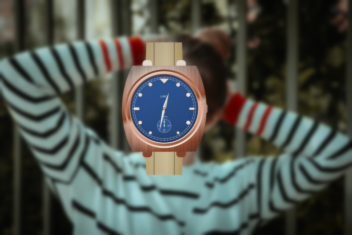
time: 12:32
